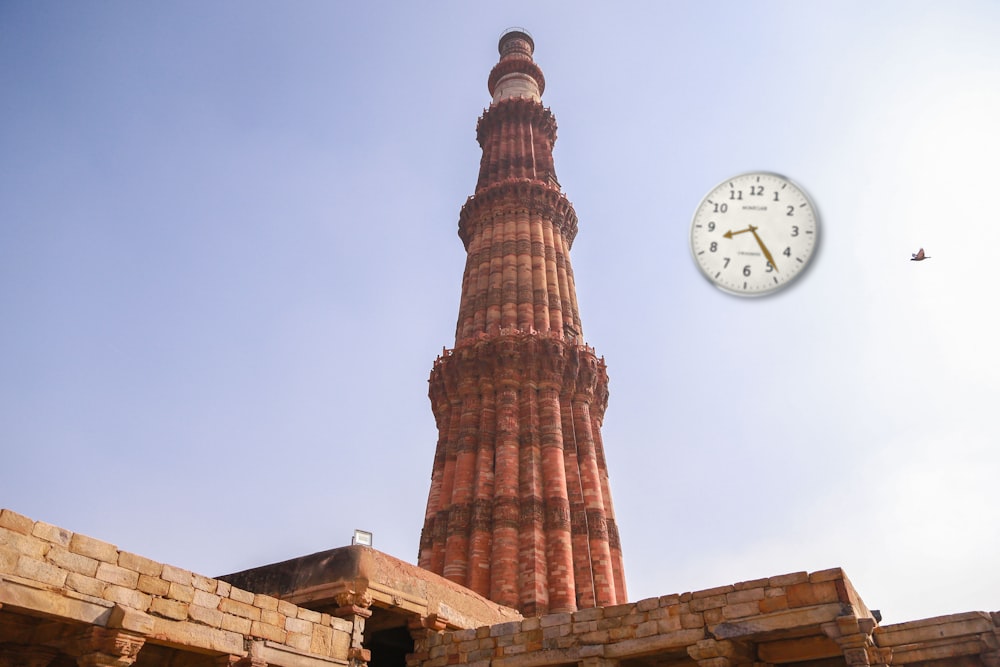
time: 8:24
